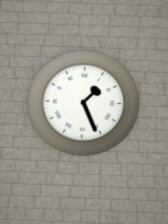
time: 1:26
